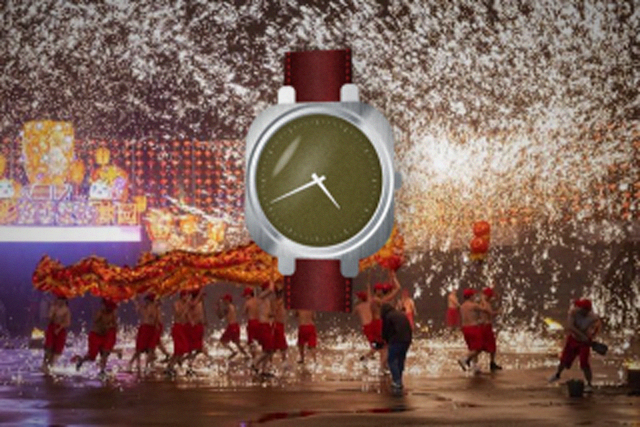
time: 4:41
